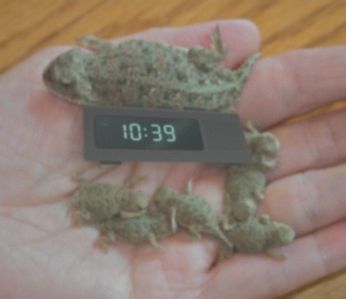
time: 10:39
